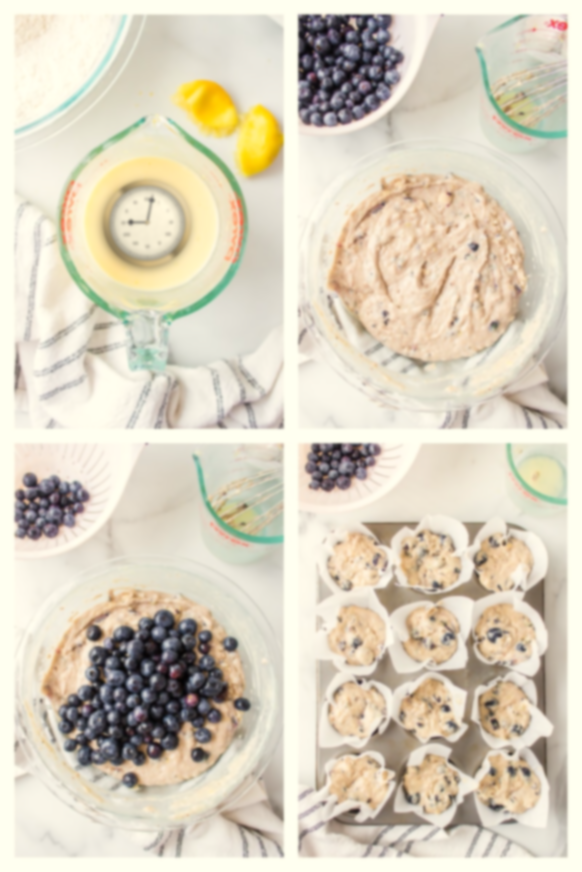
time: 9:02
